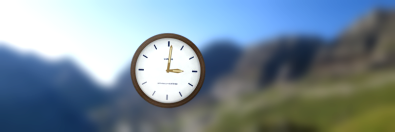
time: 3:01
